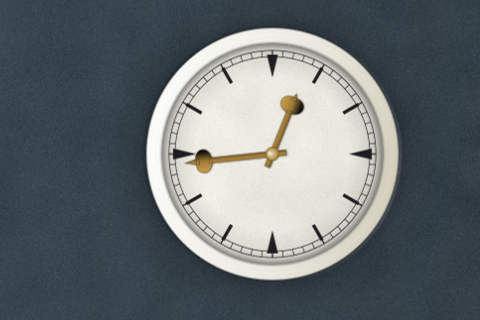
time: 12:44
